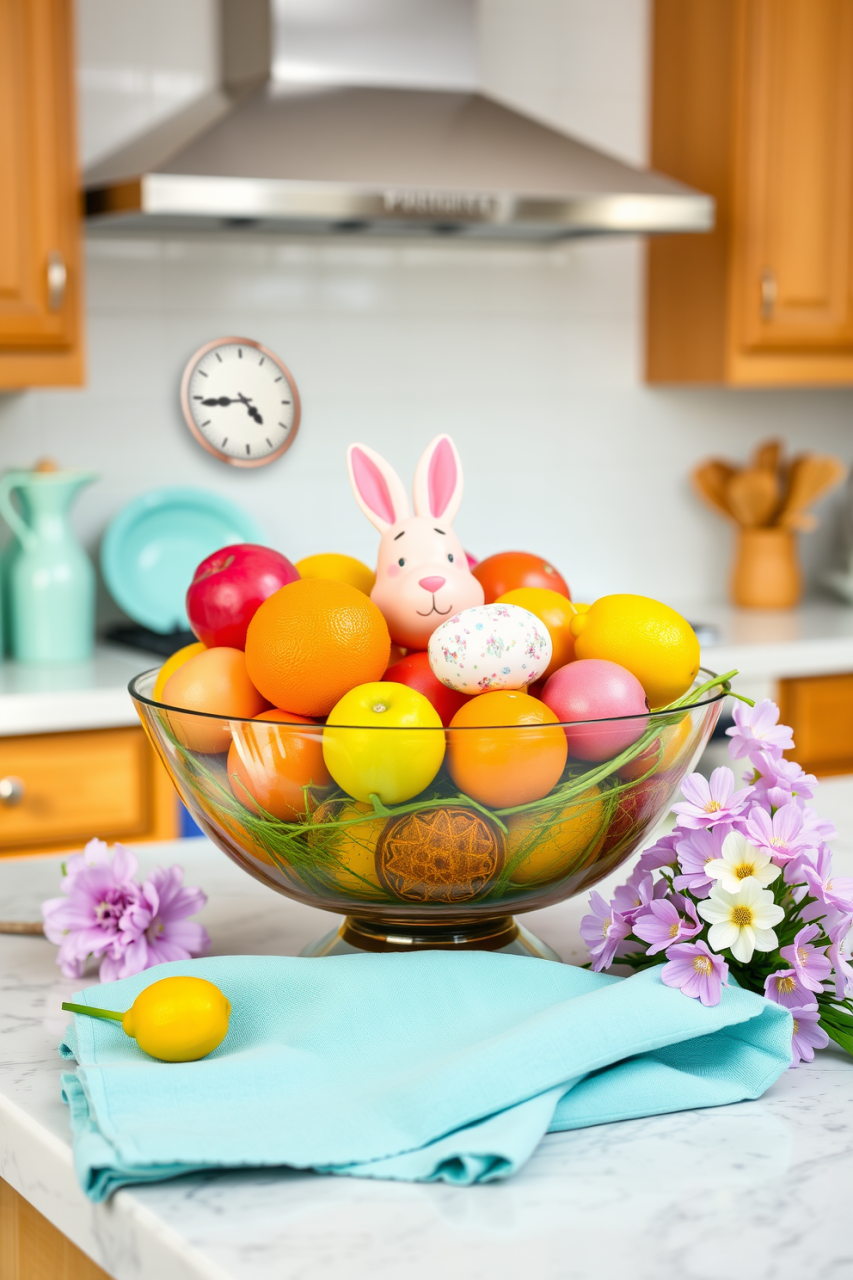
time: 4:44
